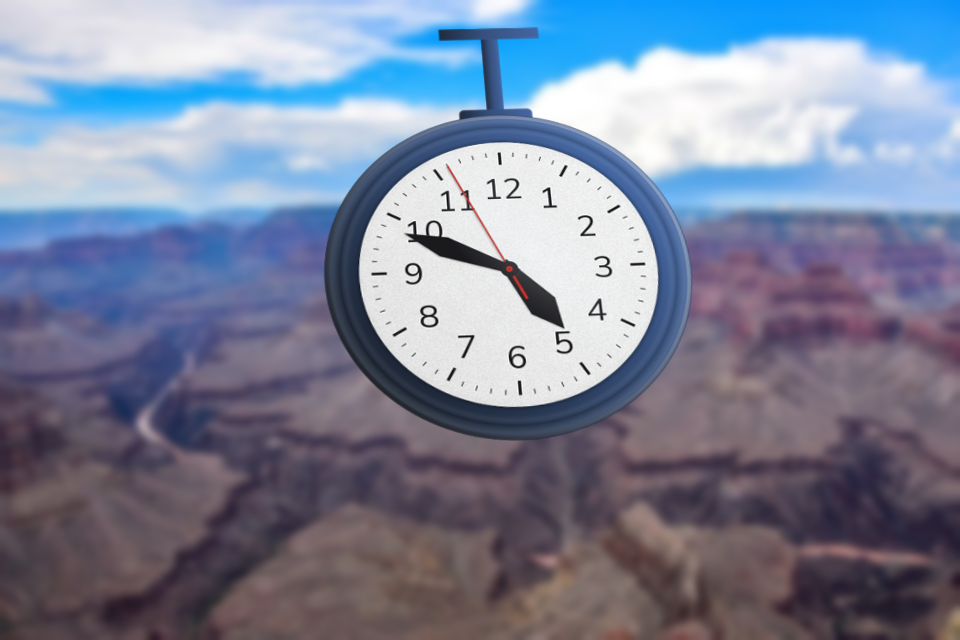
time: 4:48:56
